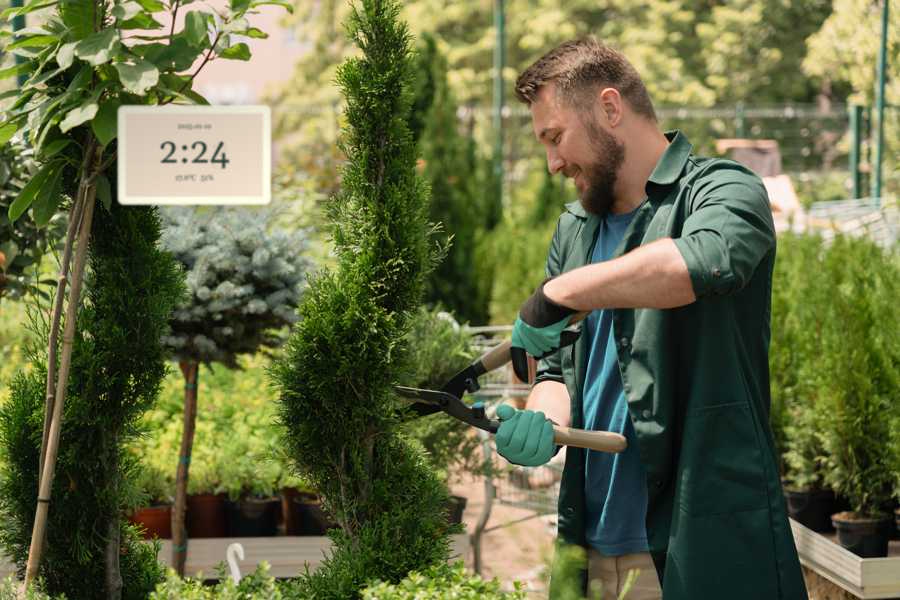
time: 2:24
